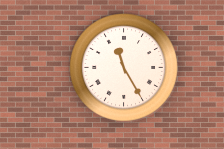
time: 11:25
